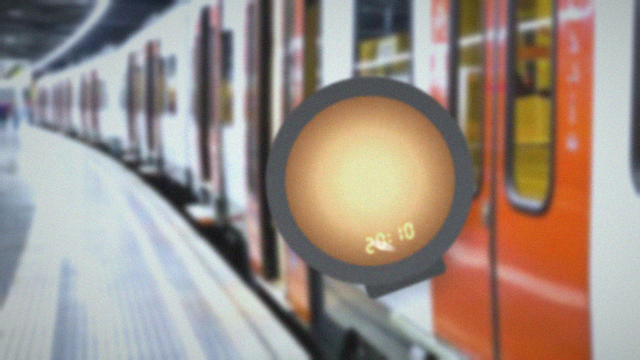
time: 20:10
